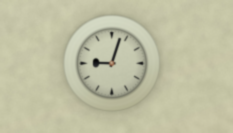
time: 9:03
